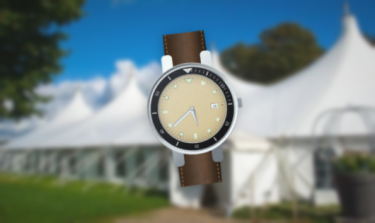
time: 5:39
